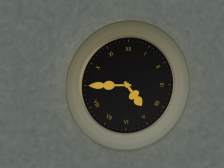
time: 4:45
